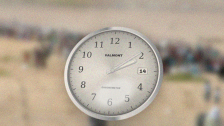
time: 2:09
